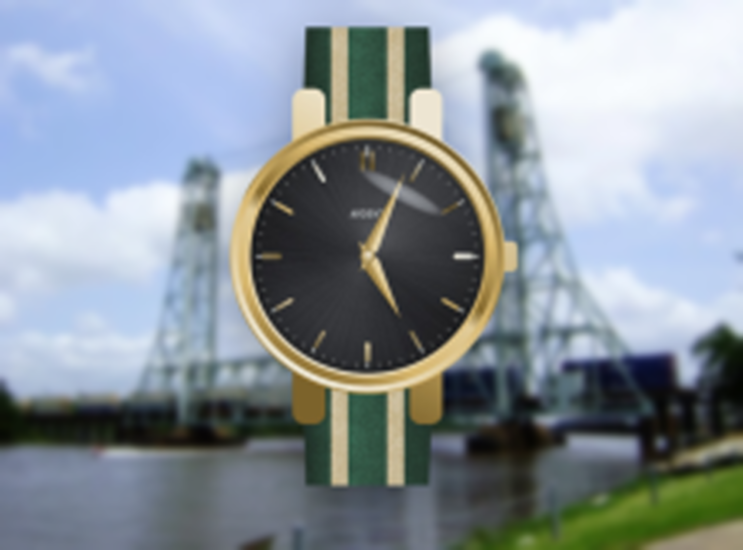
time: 5:04
